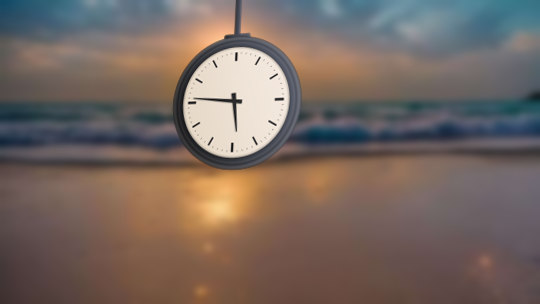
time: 5:46
